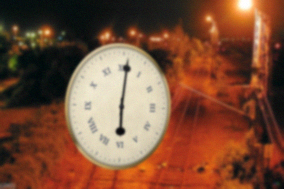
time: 6:01
